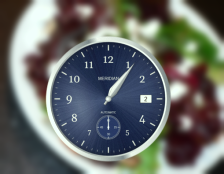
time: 1:06
